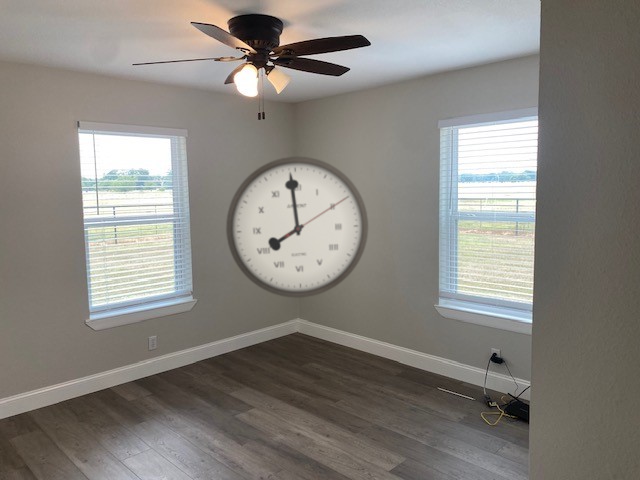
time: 7:59:10
